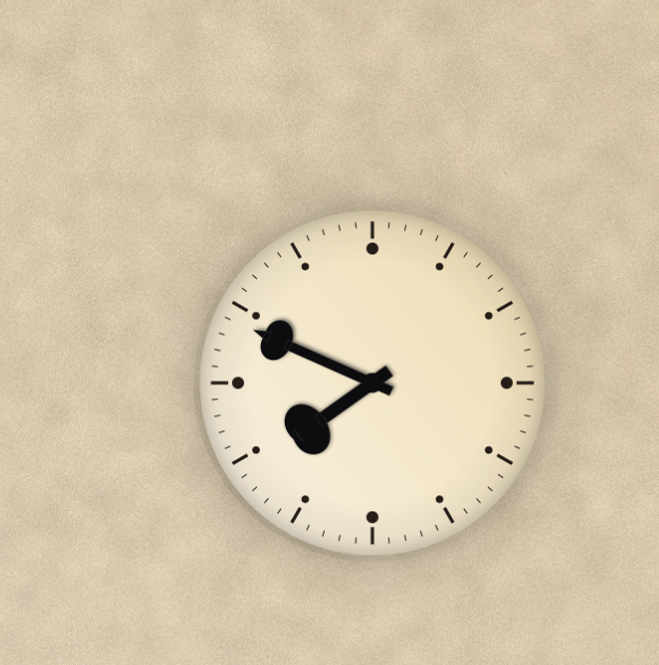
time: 7:49
